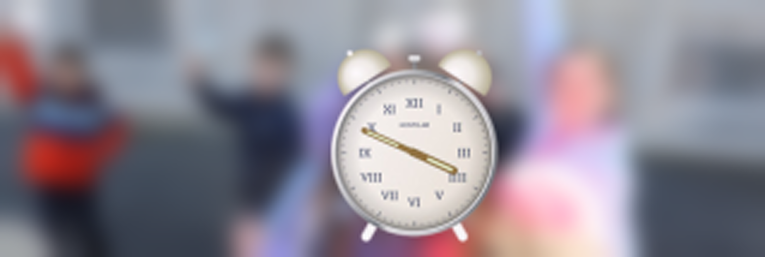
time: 3:49
